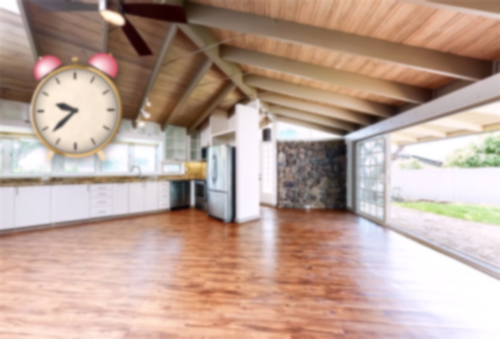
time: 9:38
